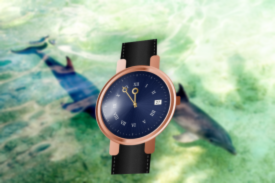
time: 11:54
